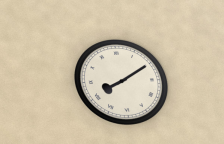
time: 8:10
